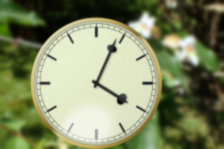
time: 4:04
